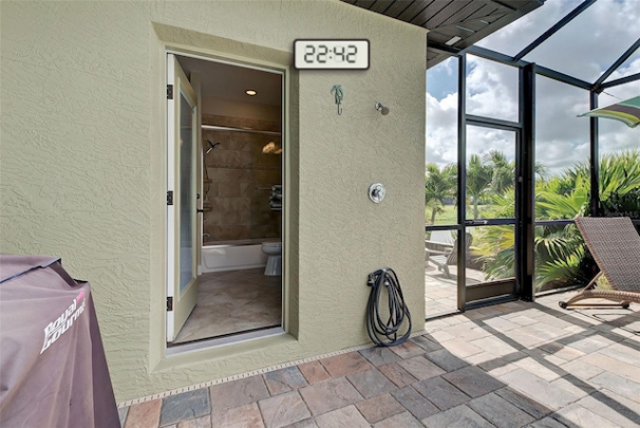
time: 22:42
